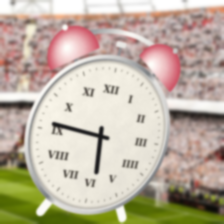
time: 5:46
